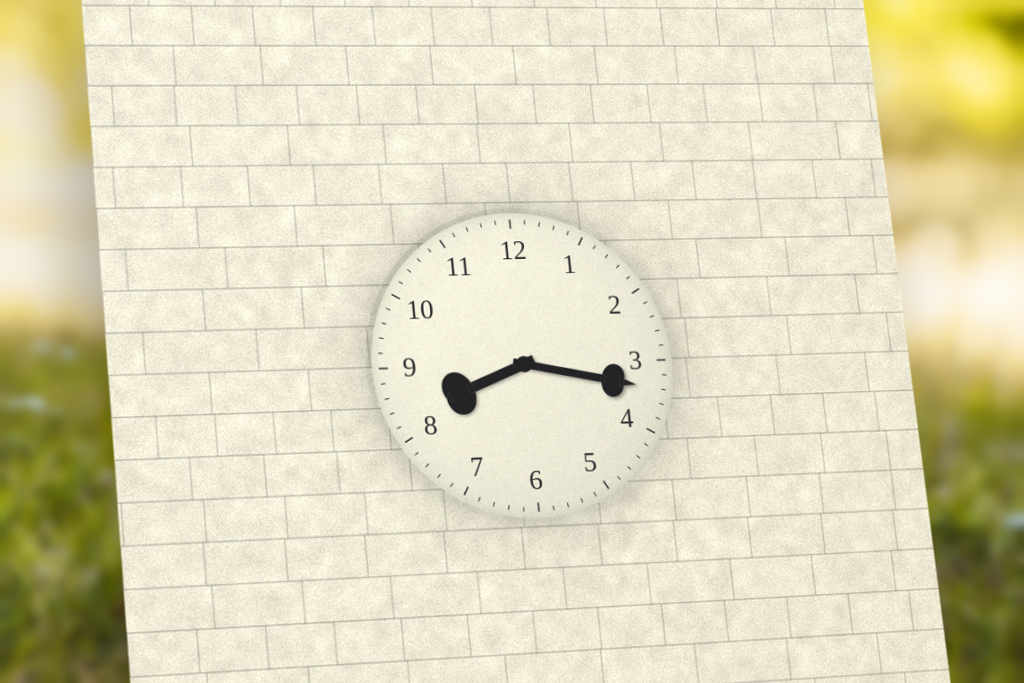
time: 8:17
